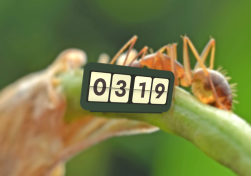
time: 3:19
